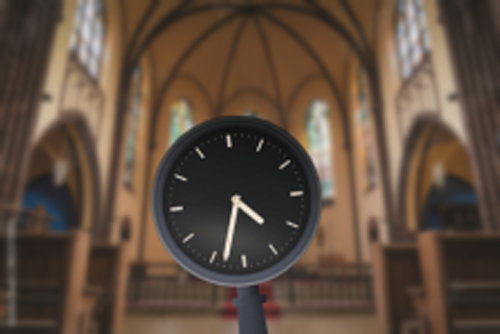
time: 4:33
